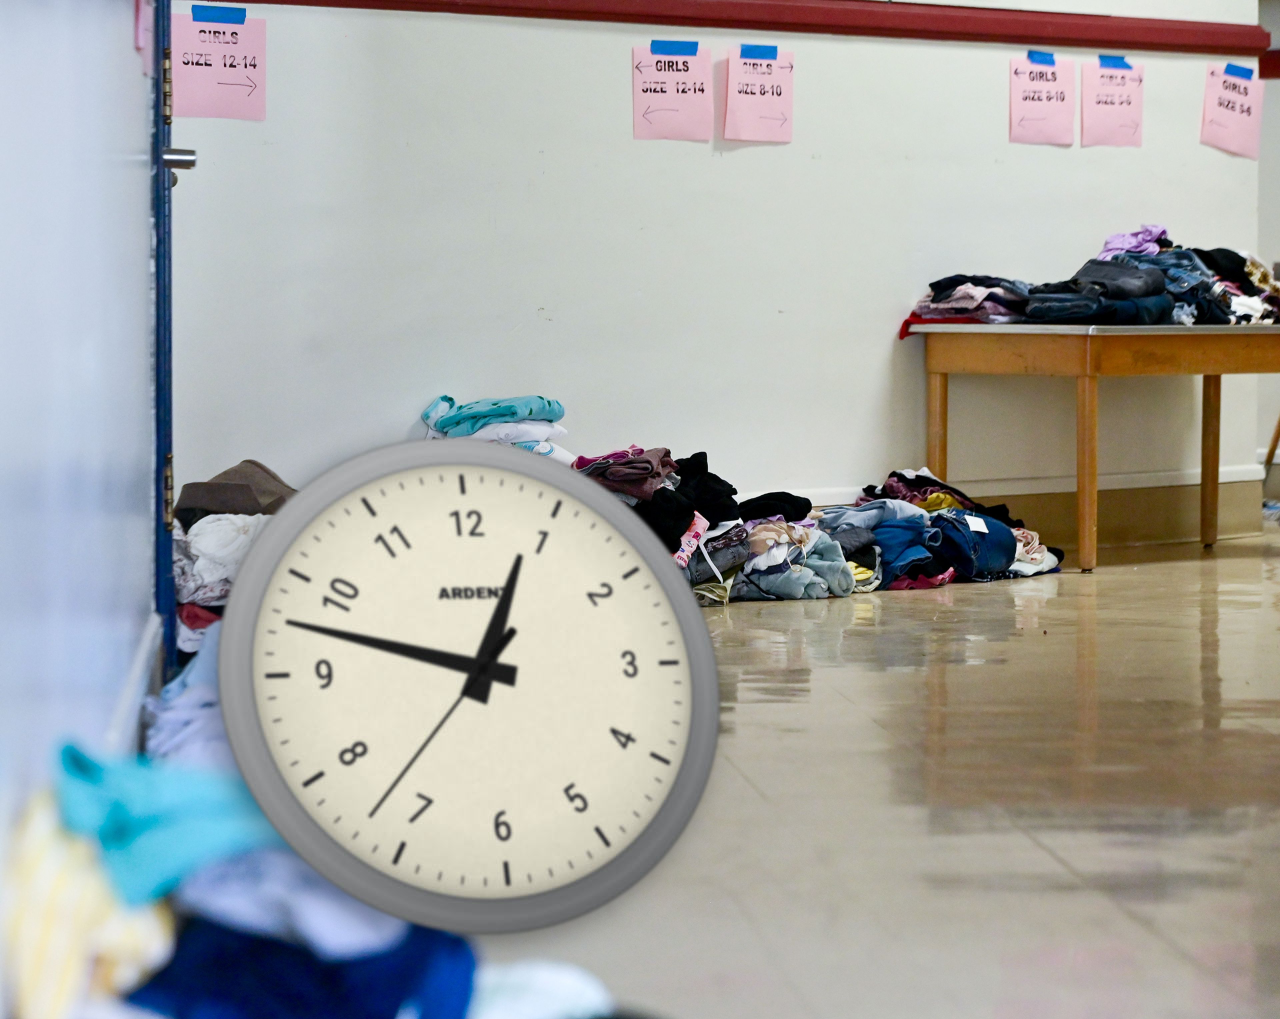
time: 12:47:37
